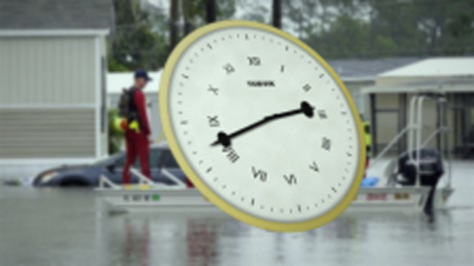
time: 2:42
